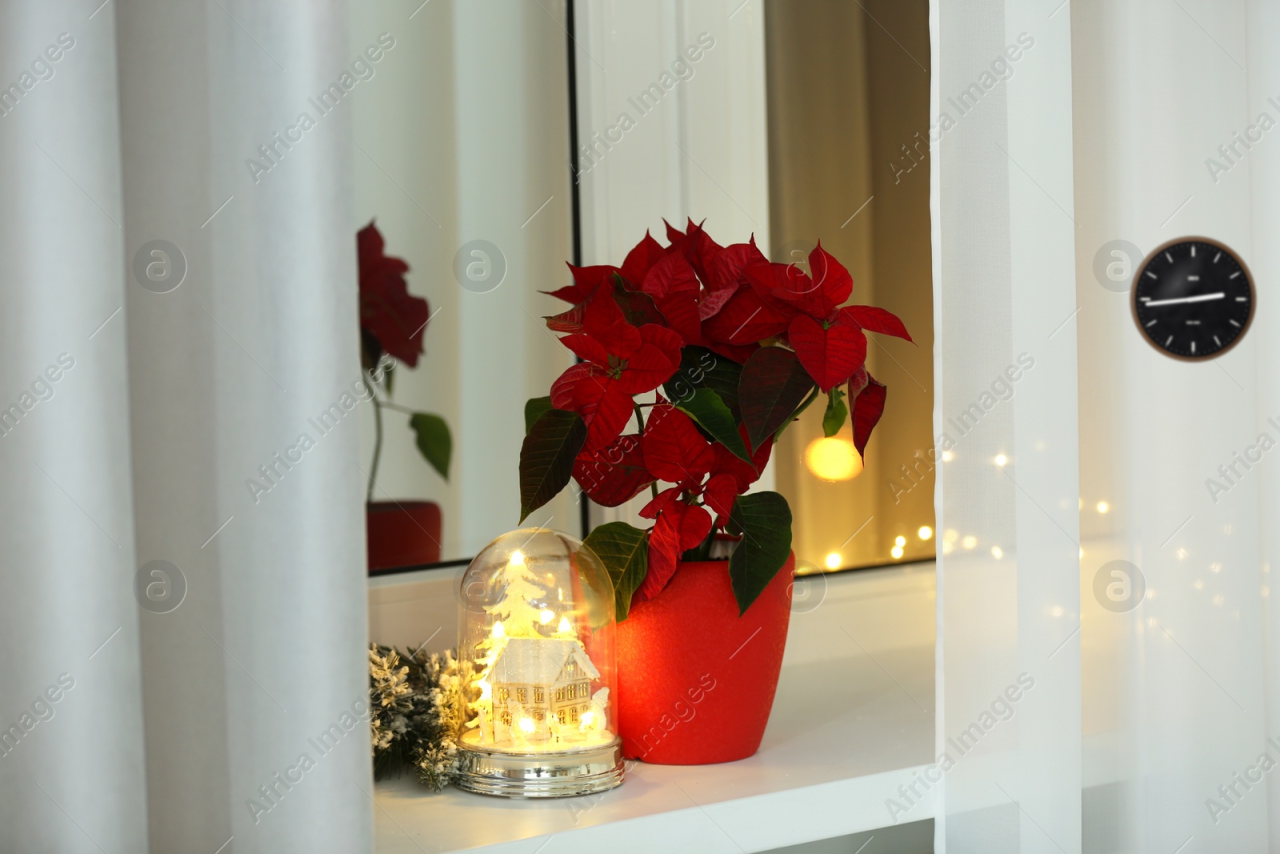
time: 2:44
